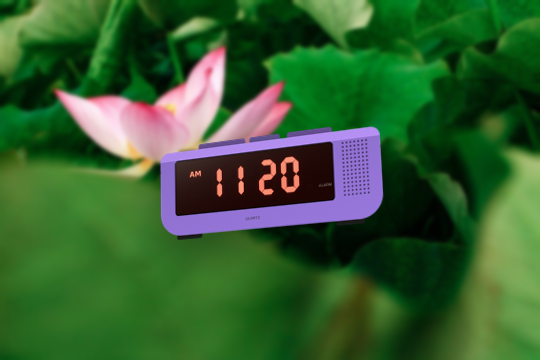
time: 11:20
